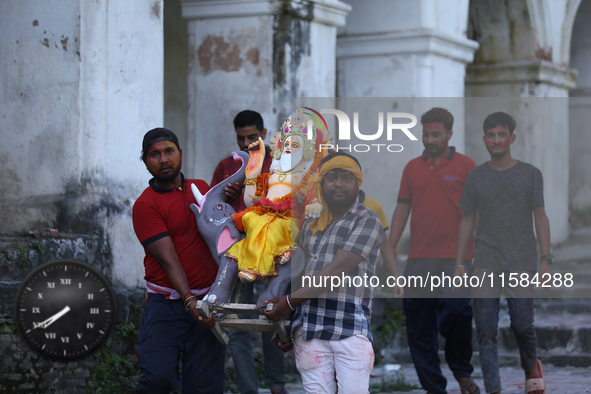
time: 7:40
